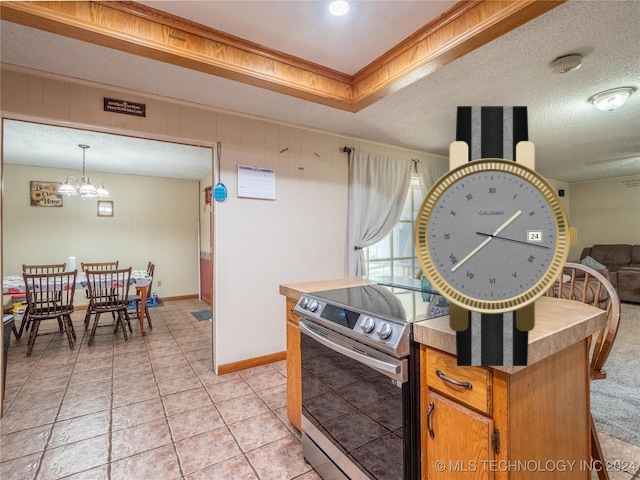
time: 1:38:17
